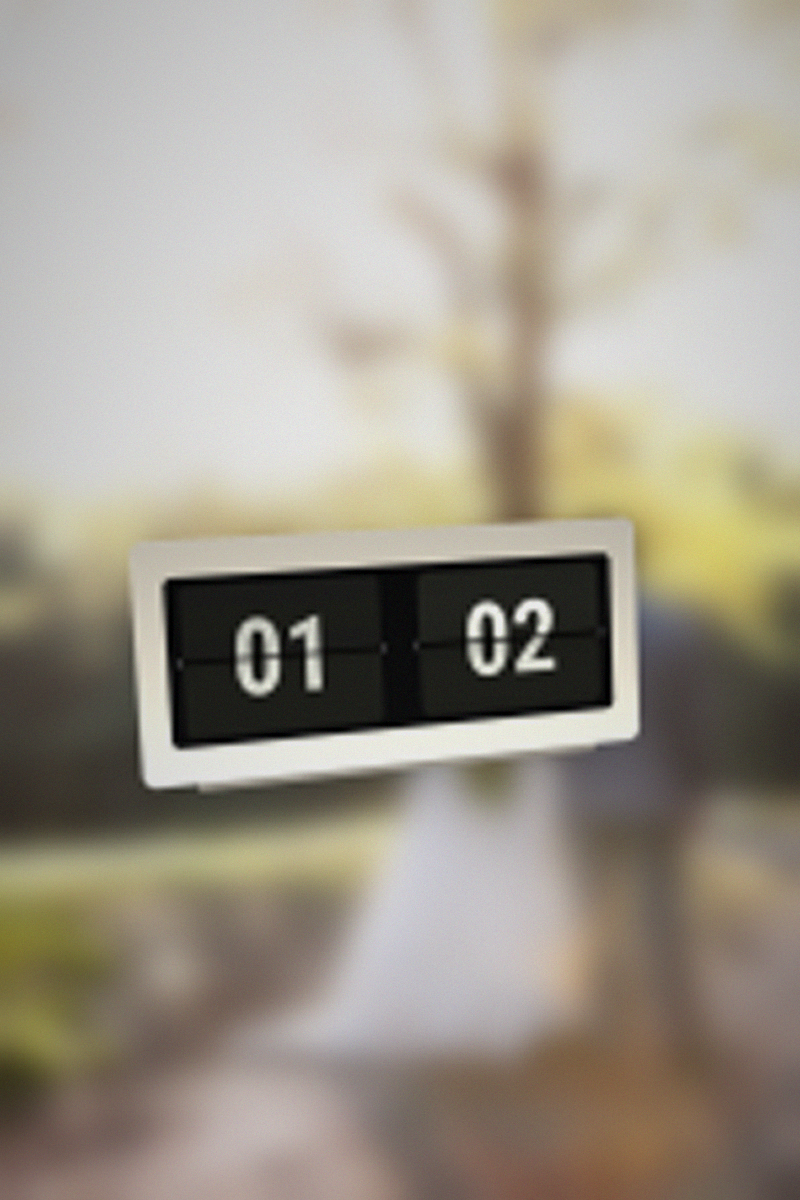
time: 1:02
